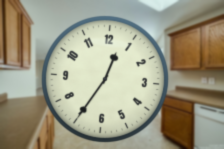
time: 12:35
